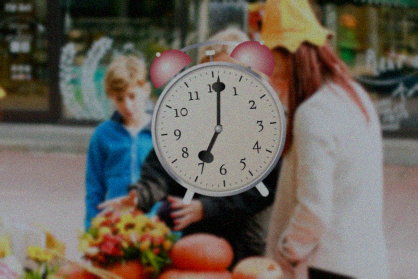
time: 7:01
